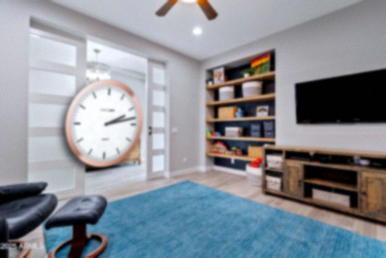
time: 2:13
